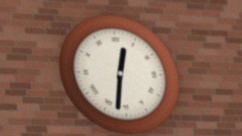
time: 12:32
